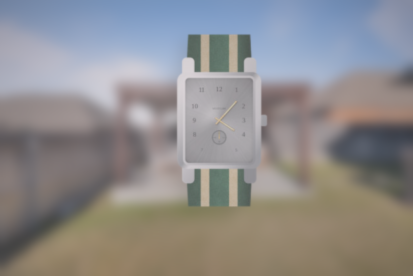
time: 4:07
